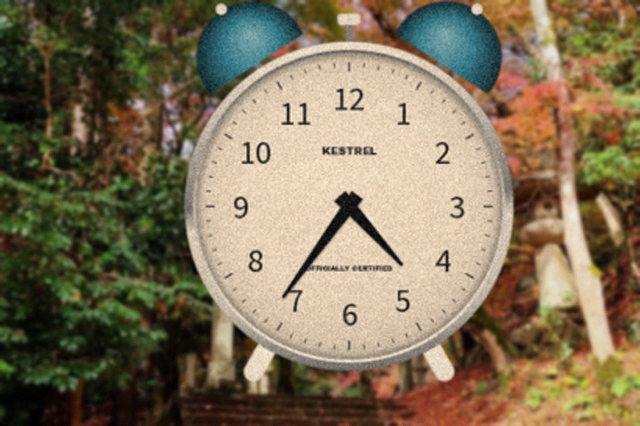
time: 4:36
